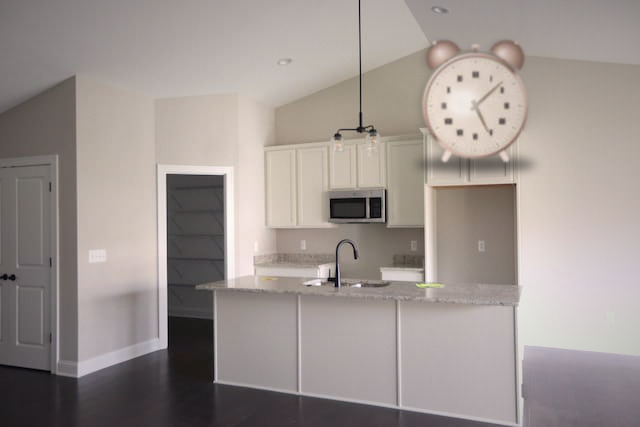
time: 5:08
